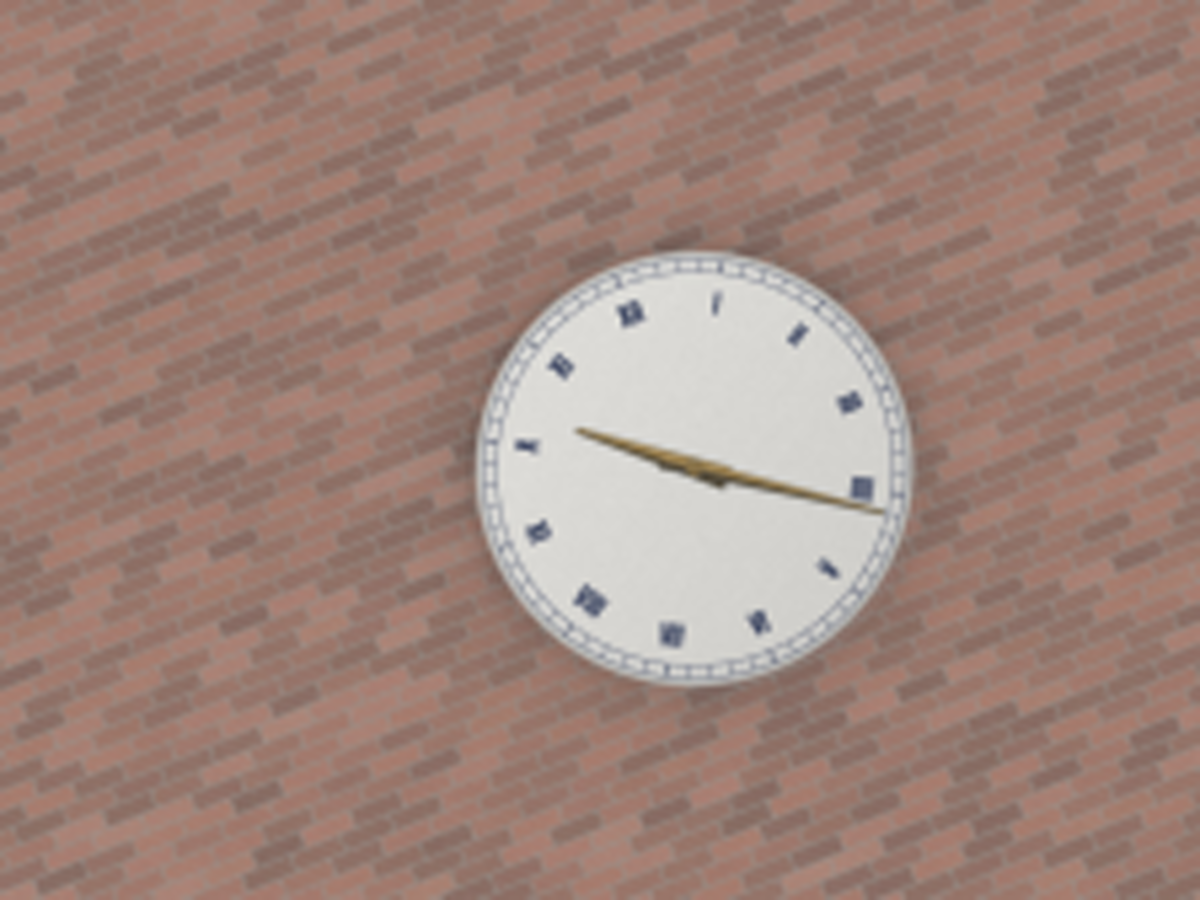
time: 10:21
